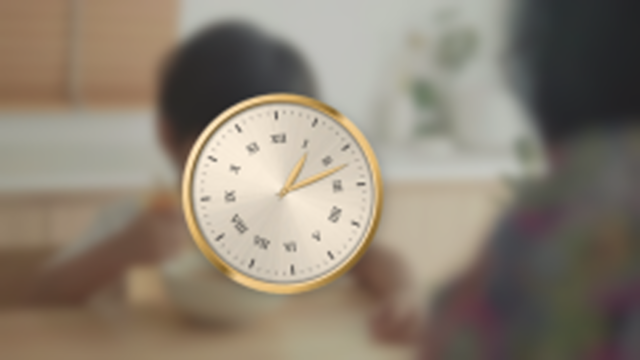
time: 1:12
